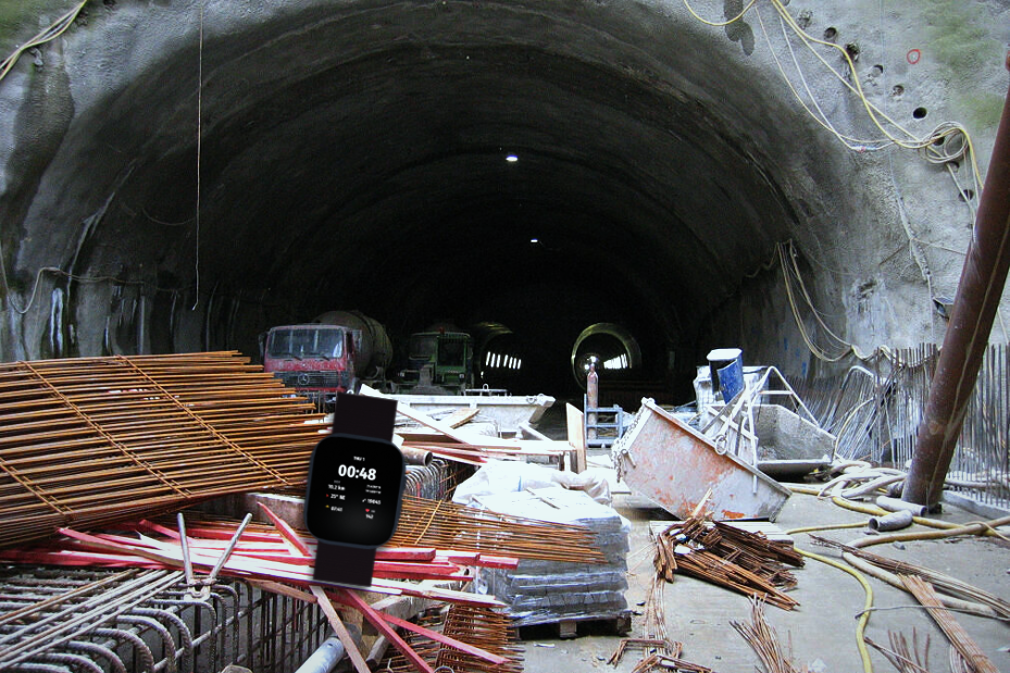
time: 0:48
